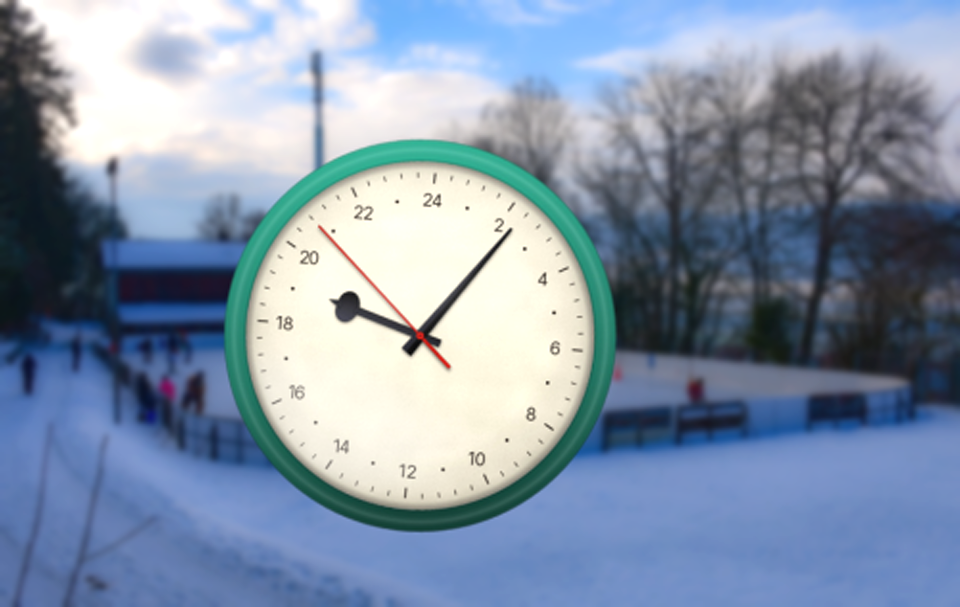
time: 19:05:52
